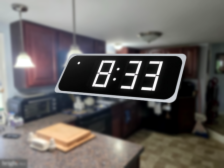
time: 8:33
